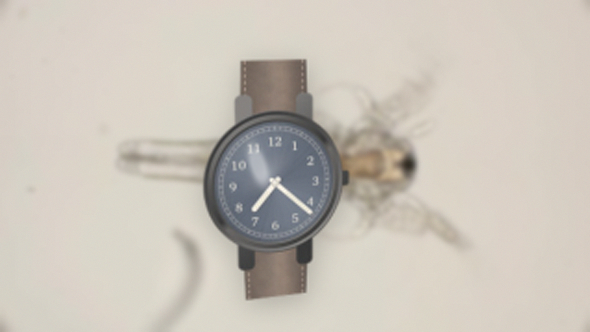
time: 7:22
